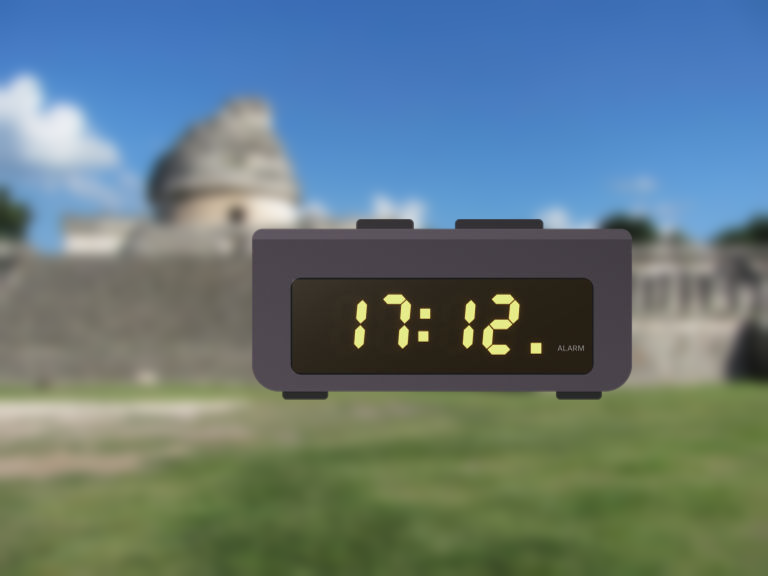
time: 17:12
